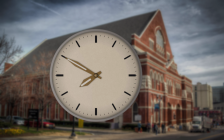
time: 7:50
